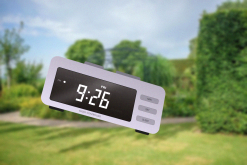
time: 9:26
